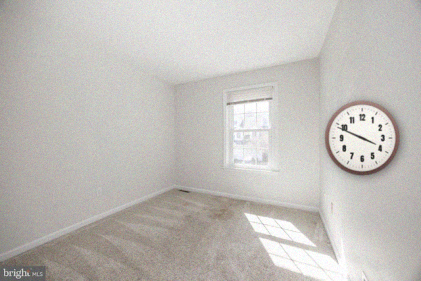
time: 3:49
